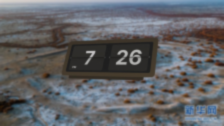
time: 7:26
